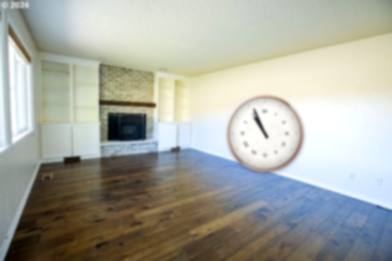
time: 10:56
